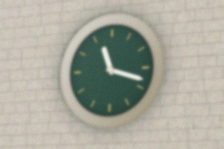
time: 11:18
